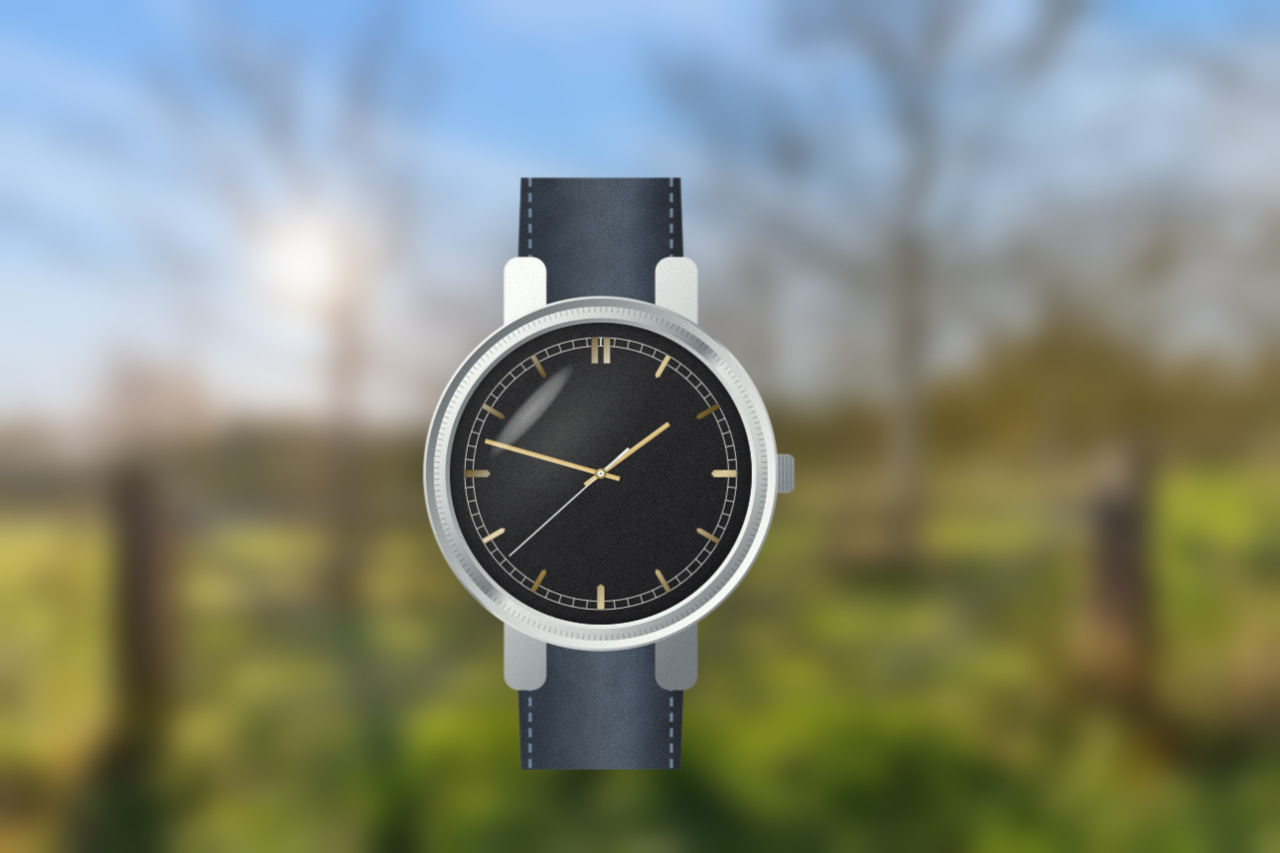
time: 1:47:38
